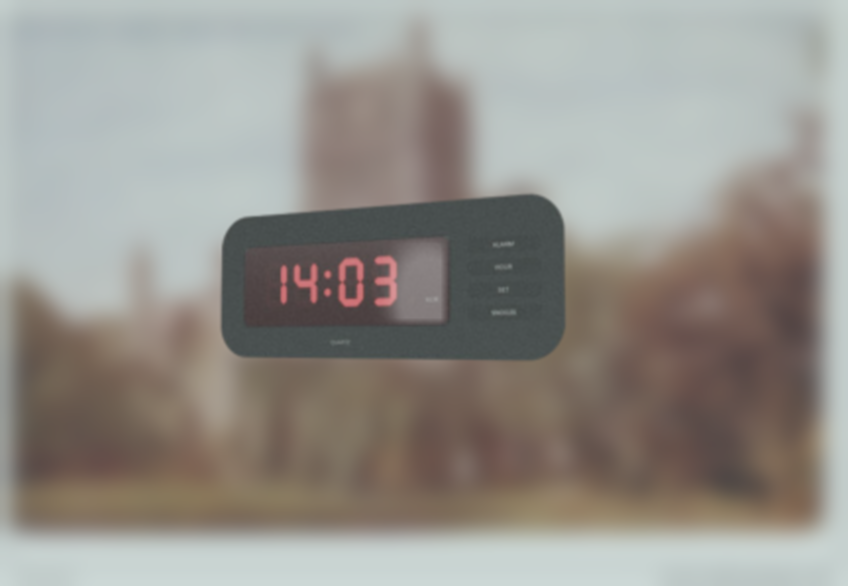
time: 14:03
